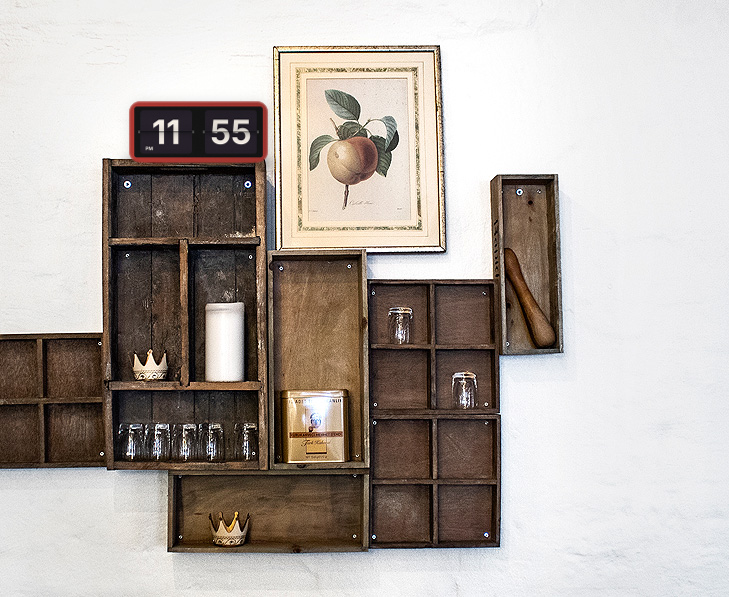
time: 11:55
